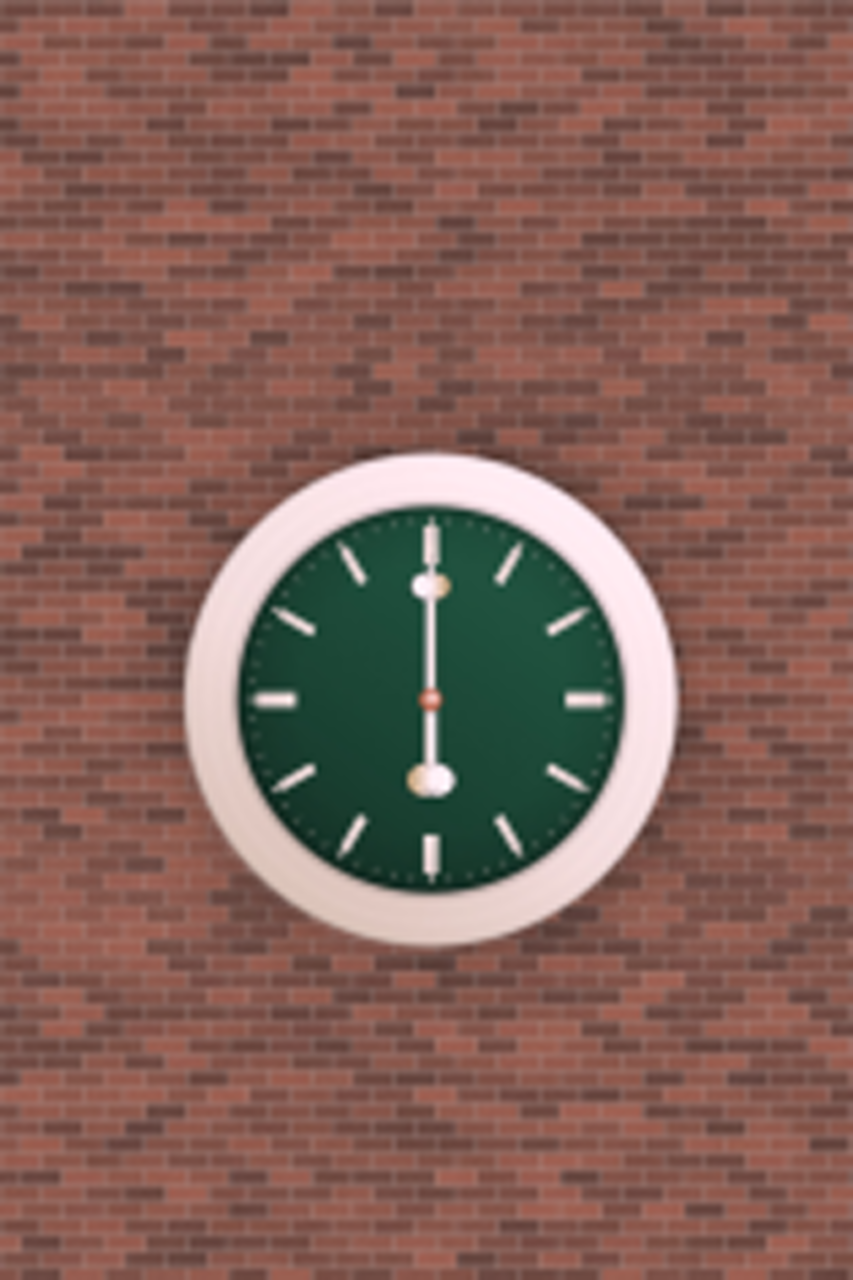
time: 6:00
